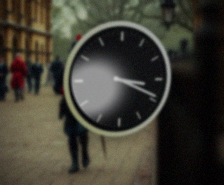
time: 3:19
